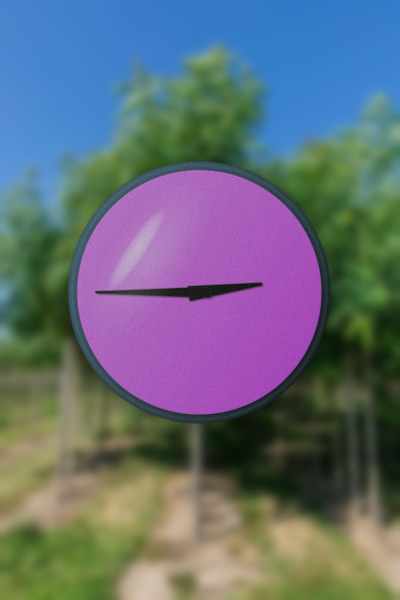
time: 2:45
